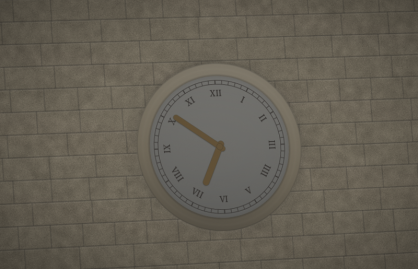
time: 6:51
